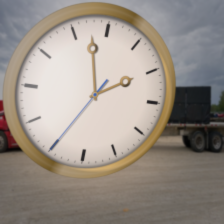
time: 1:57:35
